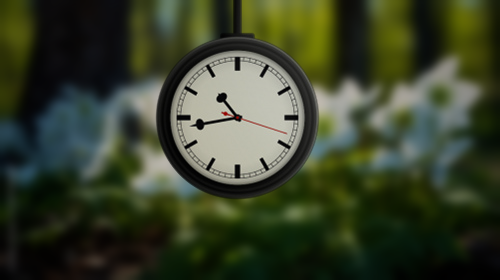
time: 10:43:18
